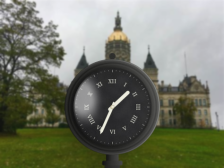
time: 1:34
